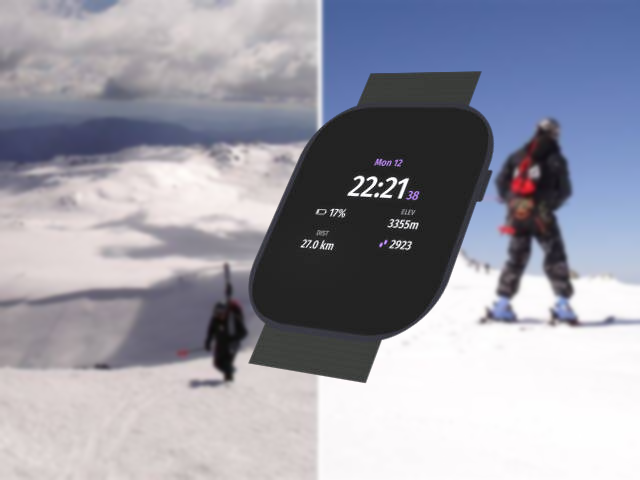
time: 22:21:38
